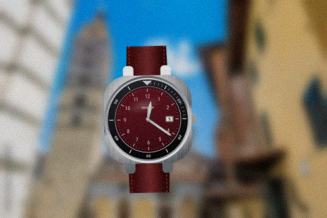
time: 12:21
